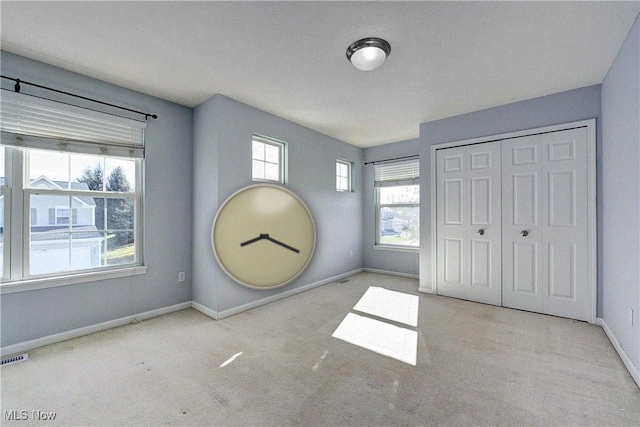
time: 8:19
